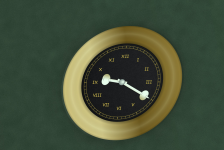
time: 9:20
